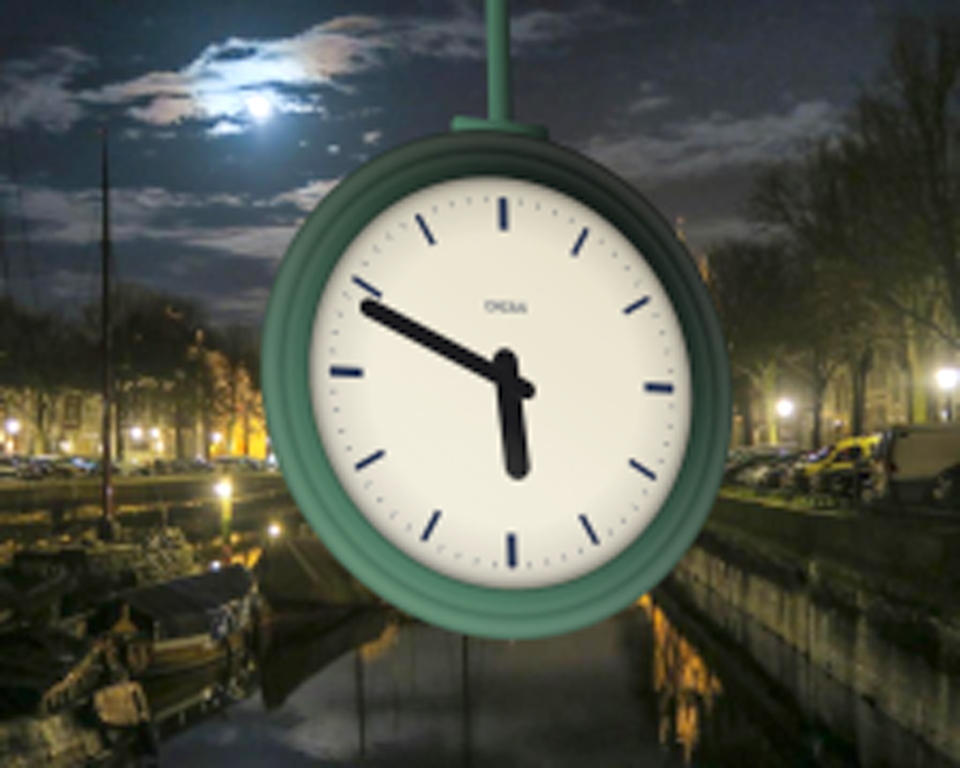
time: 5:49
